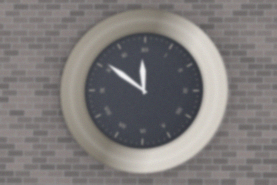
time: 11:51
